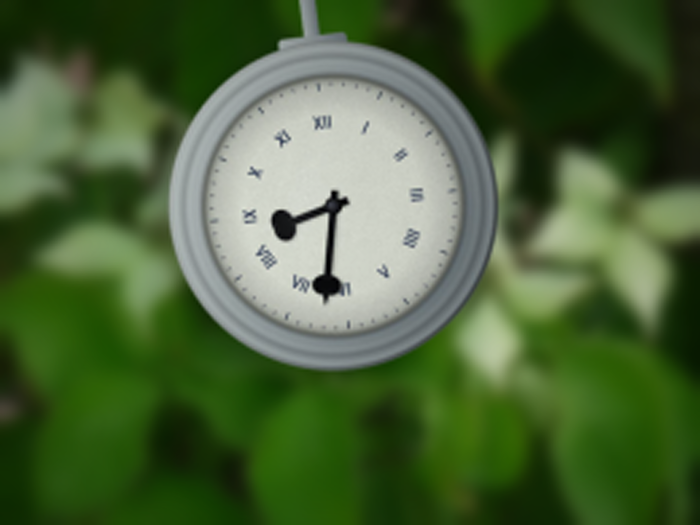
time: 8:32
